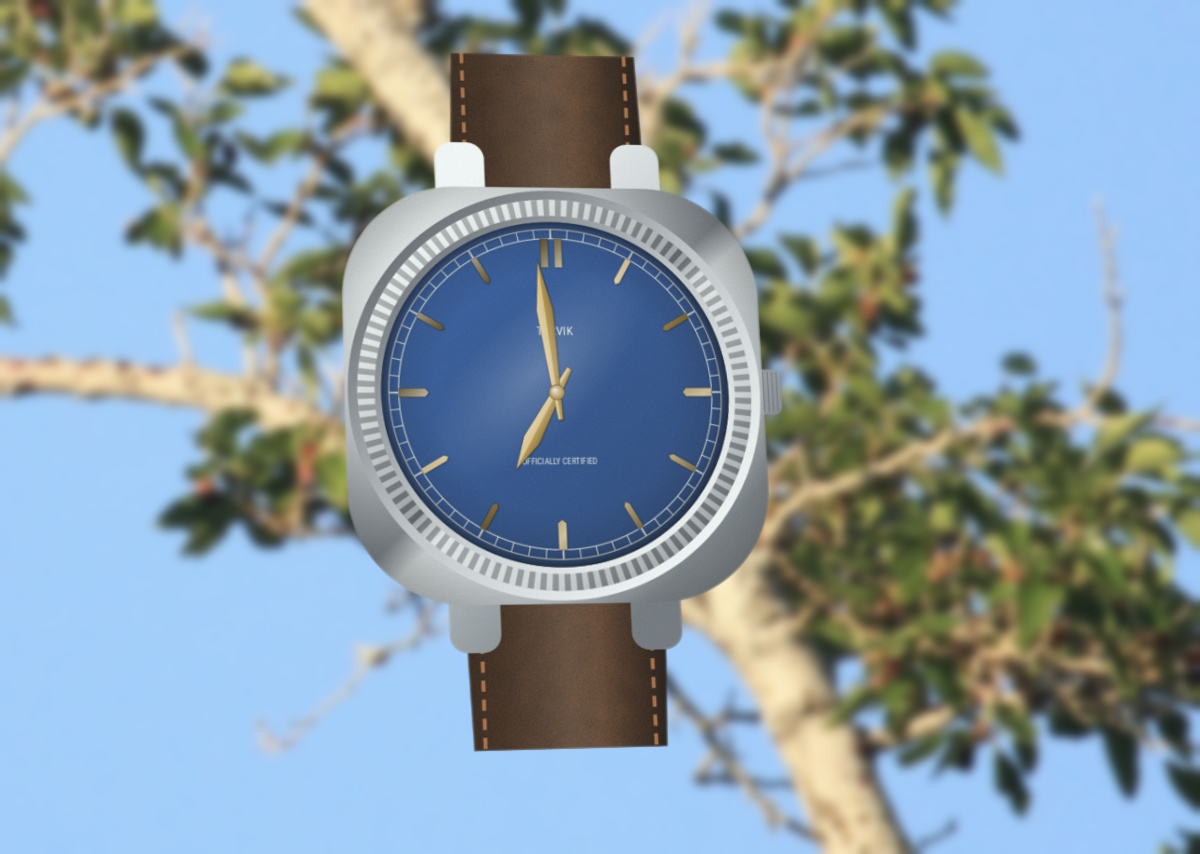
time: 6:59
